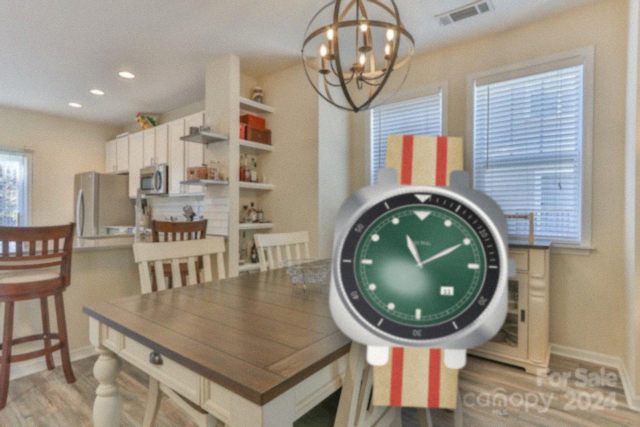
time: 11:10
